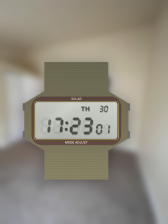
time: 17:23:01
